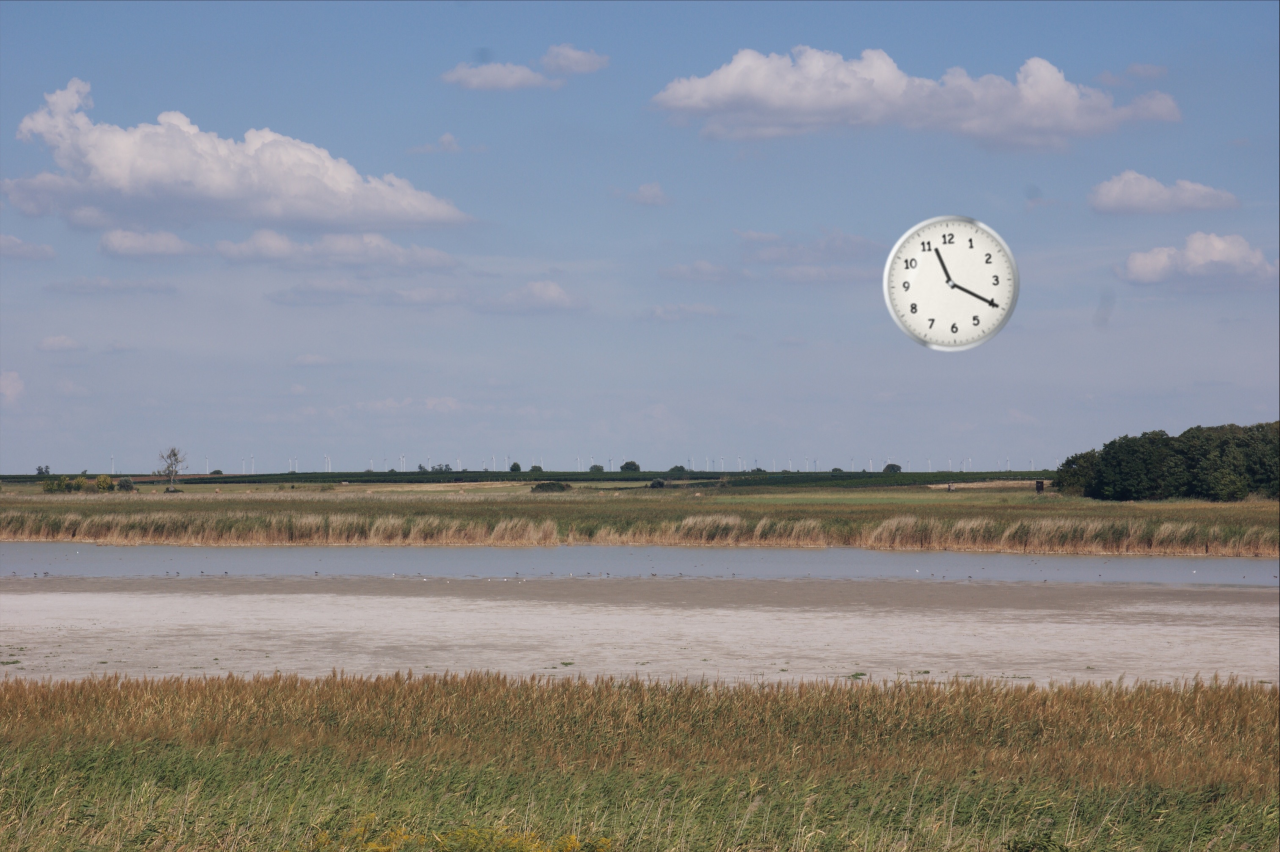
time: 11:20
